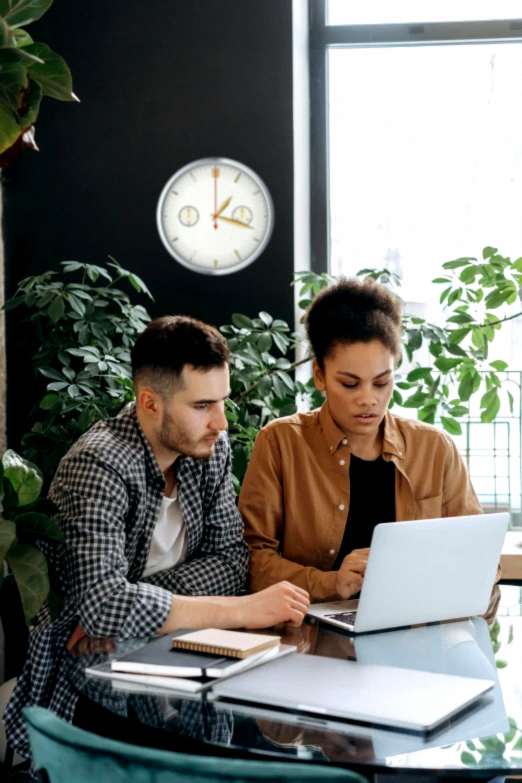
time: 1:18
